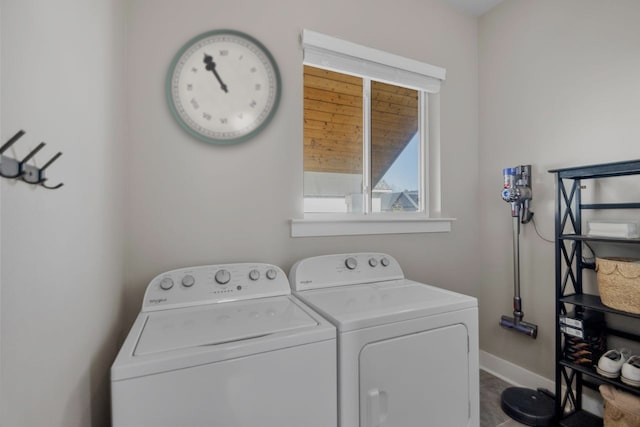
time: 10:55
